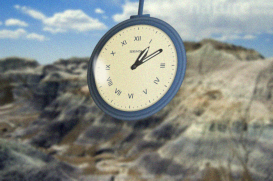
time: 1:10
